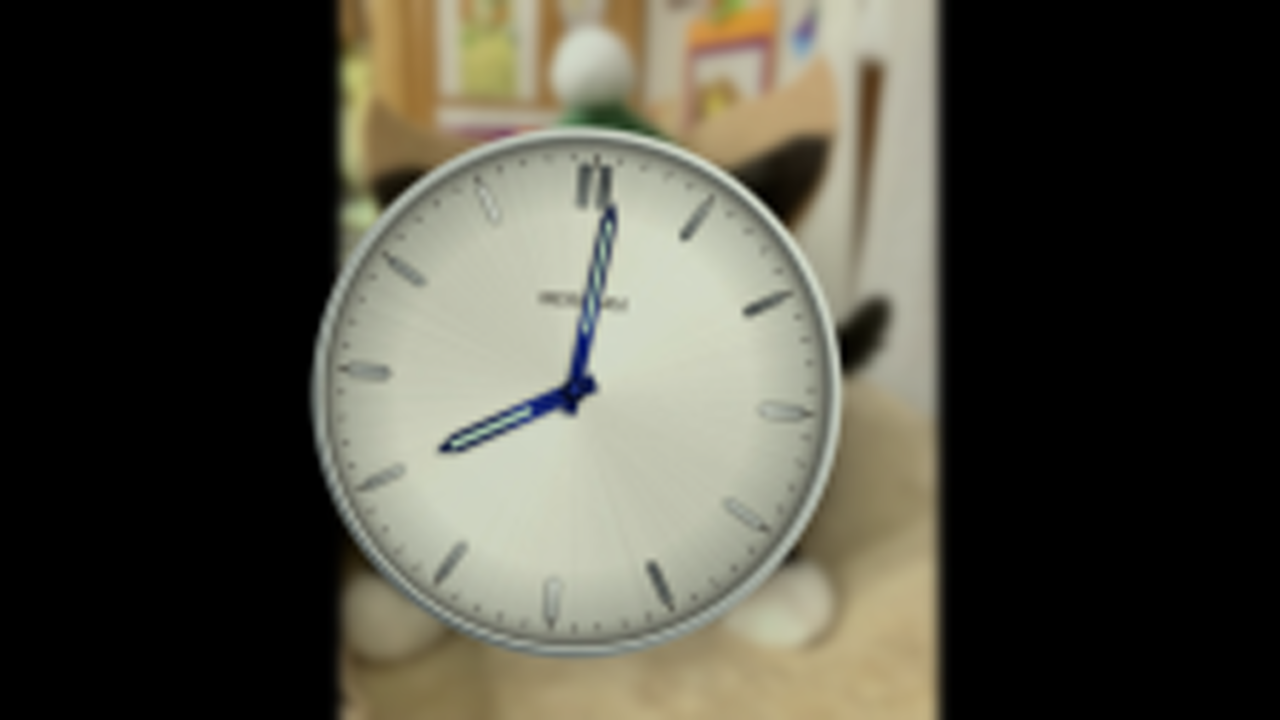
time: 8:01
